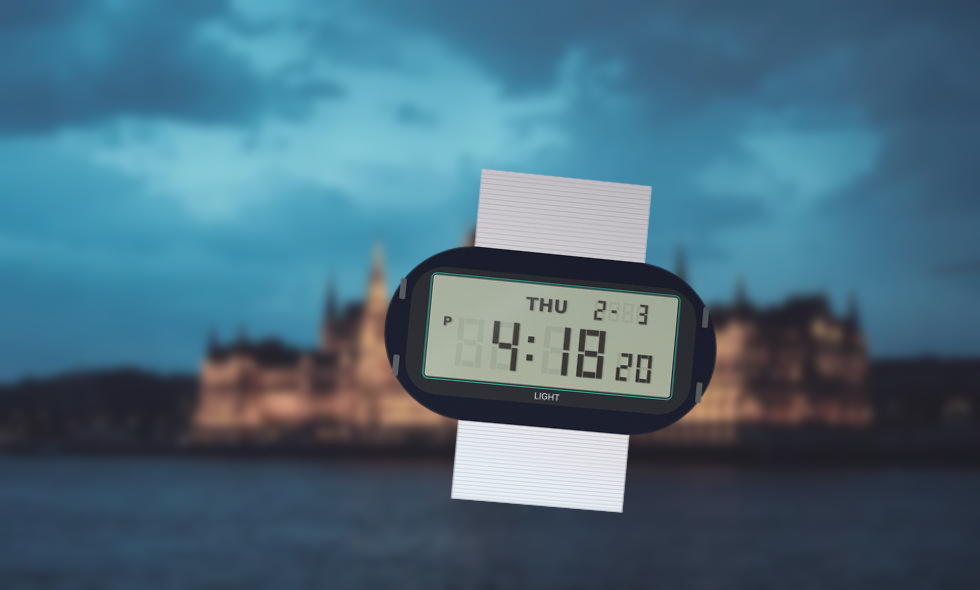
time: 4:18:20
